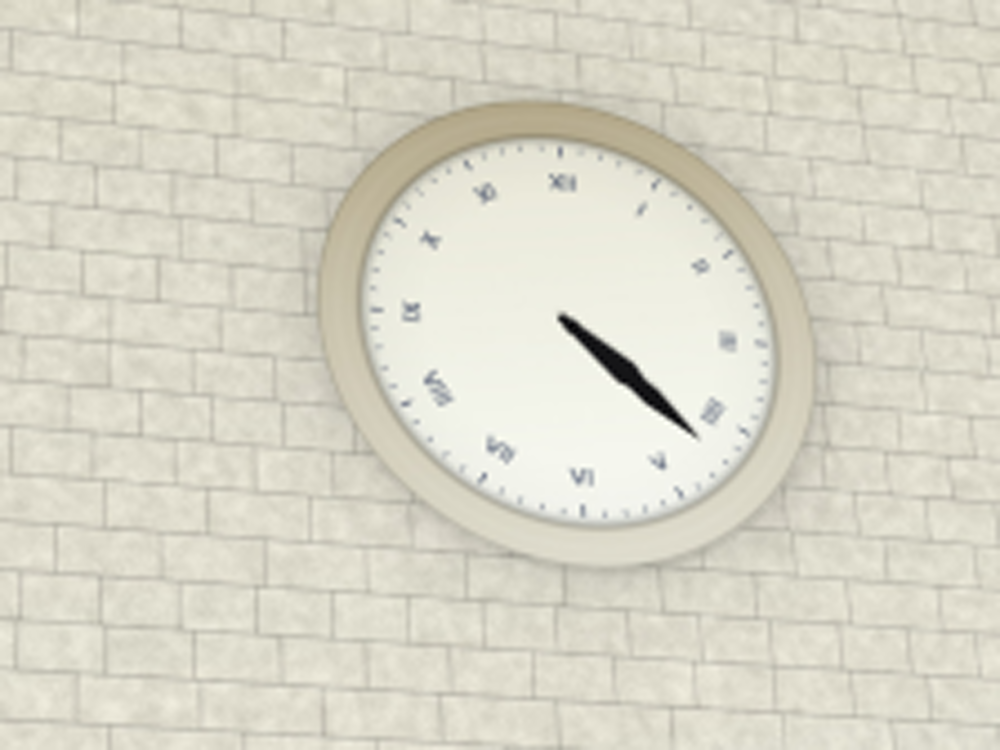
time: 4:22
